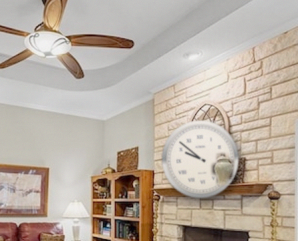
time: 9:52
